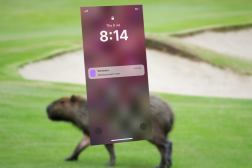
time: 8:14
